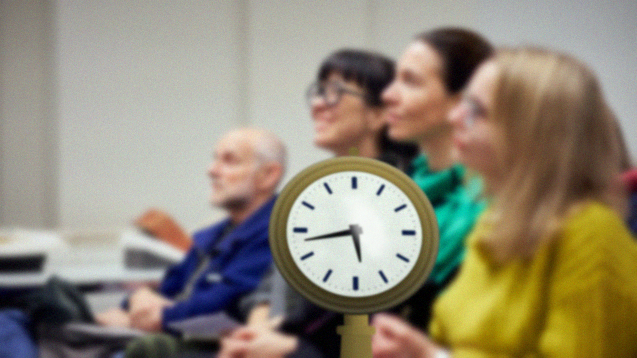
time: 5:43
